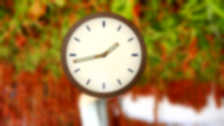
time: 1:43
